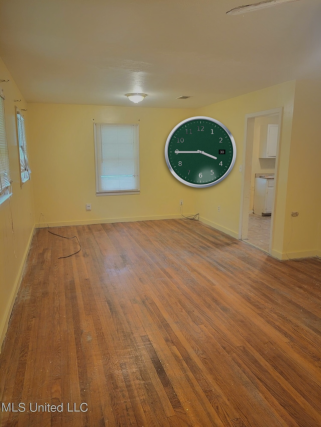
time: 3:45
